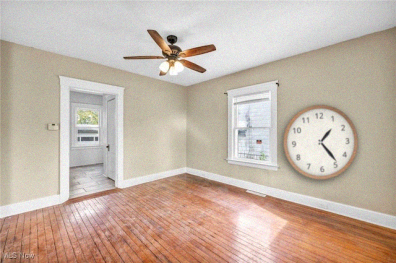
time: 1:24
